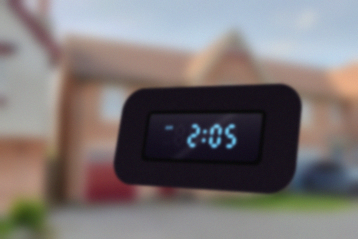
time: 2:05
